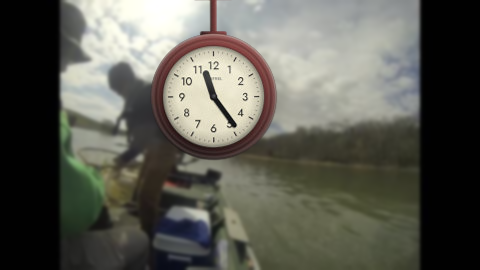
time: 11:24
